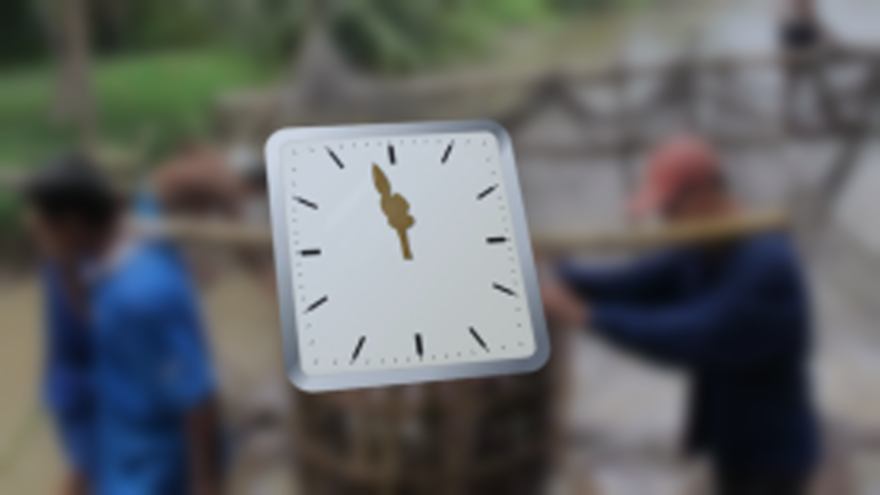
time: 11:58
